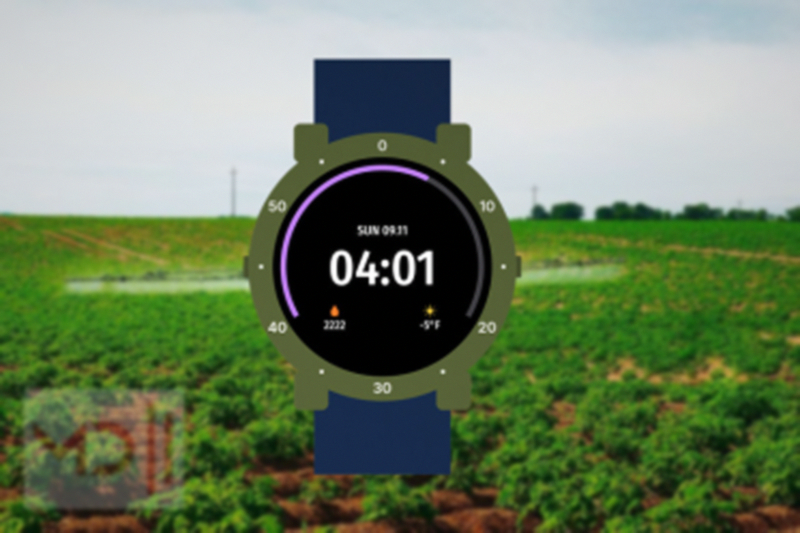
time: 4:01
